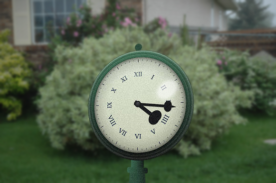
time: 4:16
